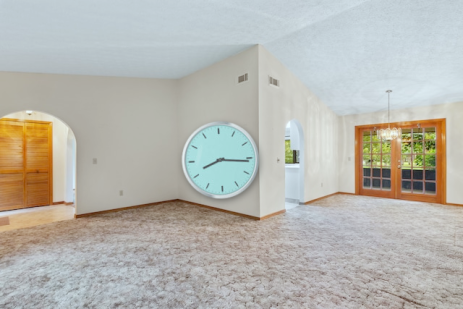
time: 8:16
